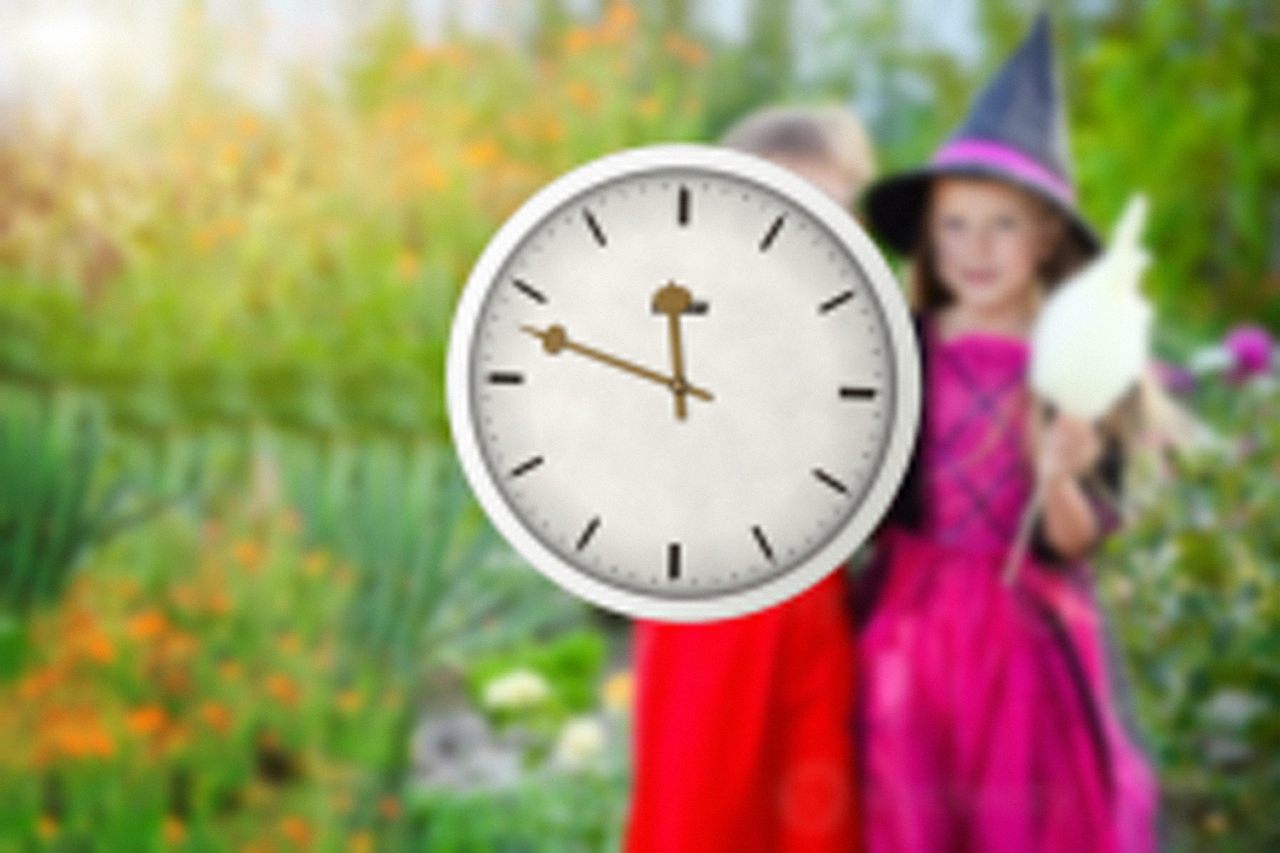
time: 11:48
